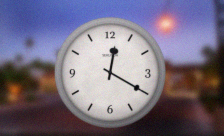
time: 12:20
